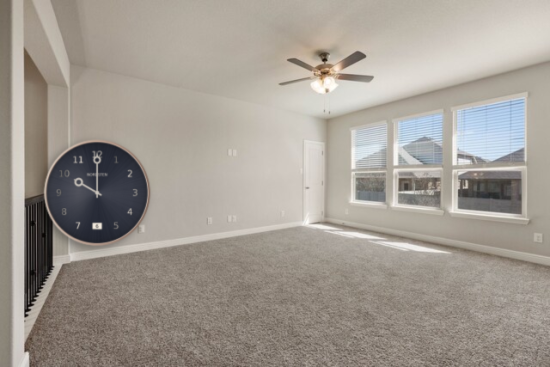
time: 10:00
